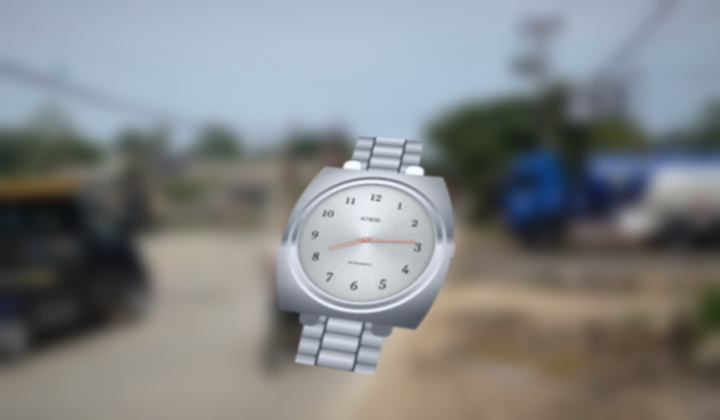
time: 8:14
